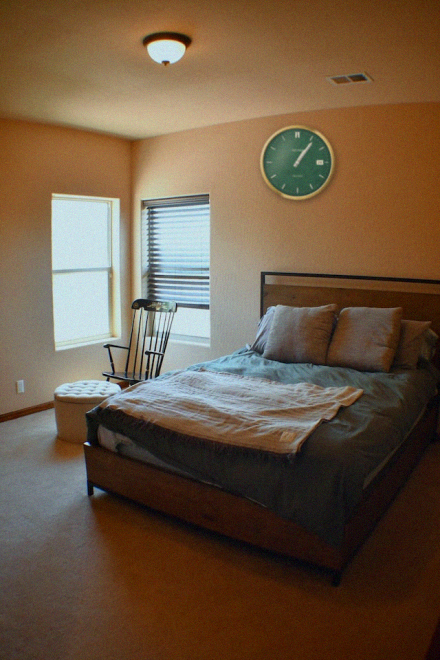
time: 1:06
